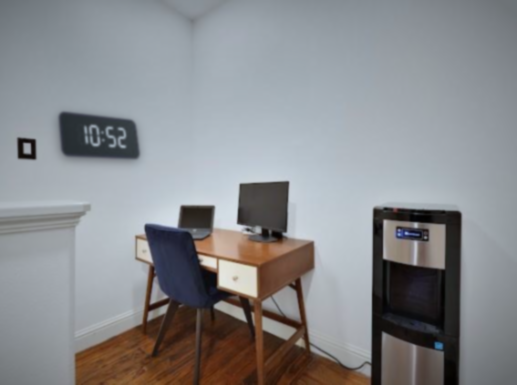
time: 10:52
